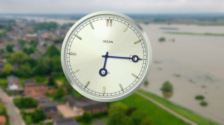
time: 6:15
